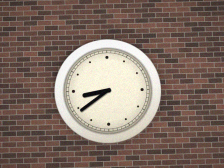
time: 8:39
